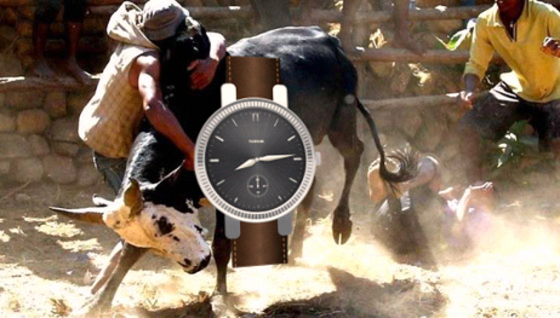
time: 8:14
